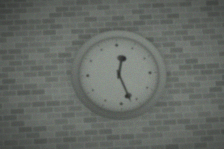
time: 12:27
